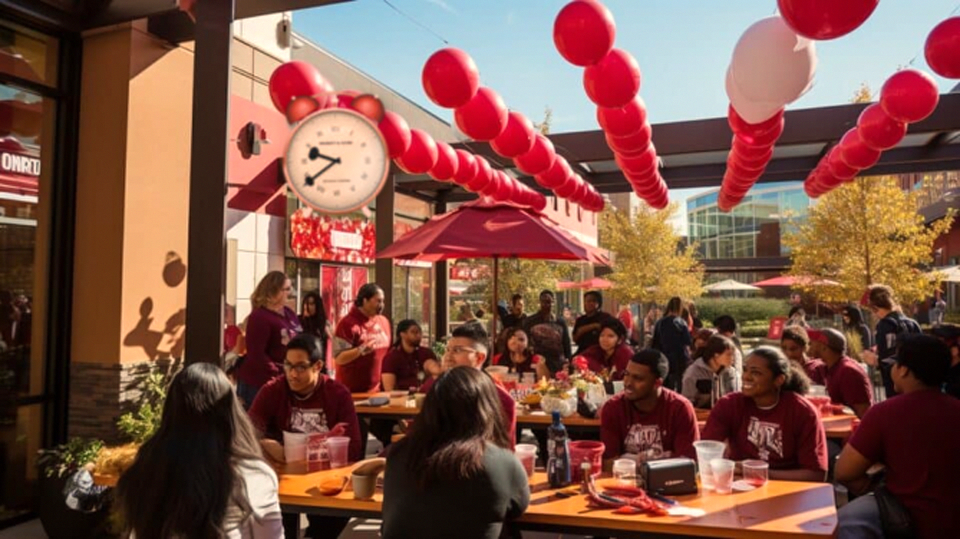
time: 9:39
